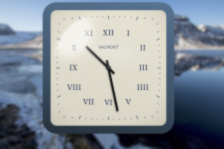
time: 10:28
